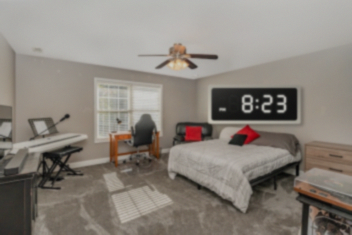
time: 8:23
